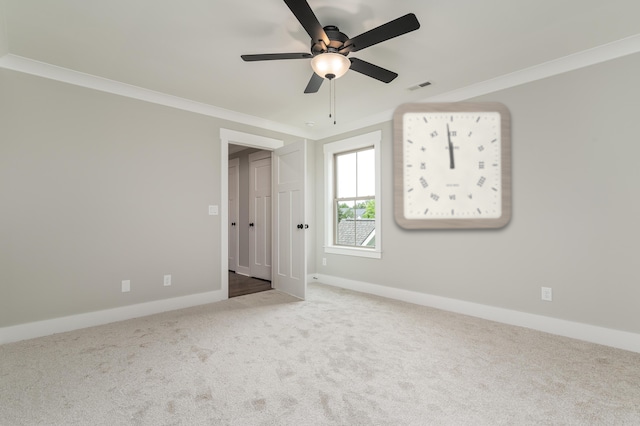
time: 11:59
